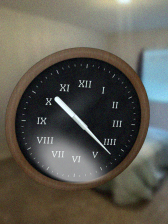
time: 10:22
